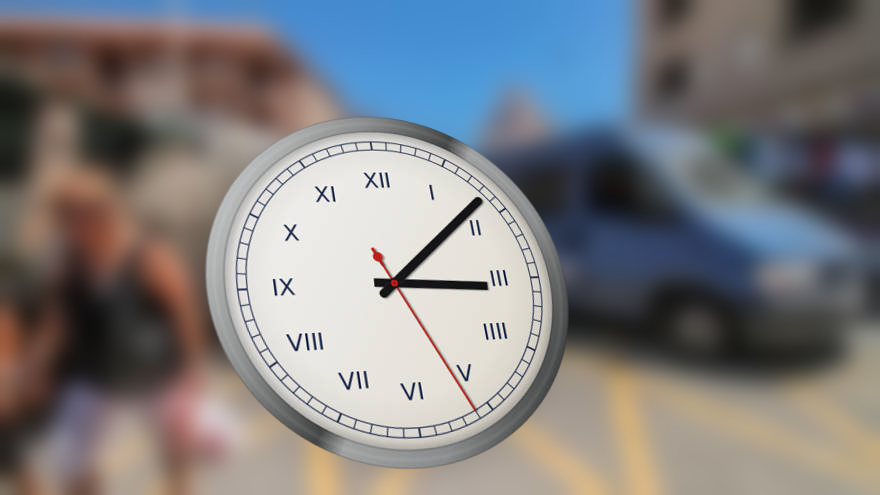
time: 3:08:26
